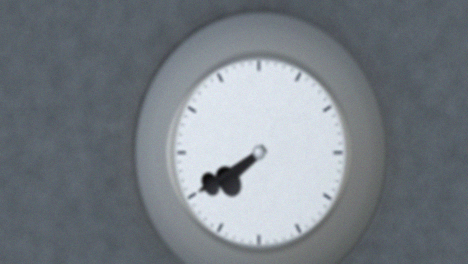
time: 7:40
